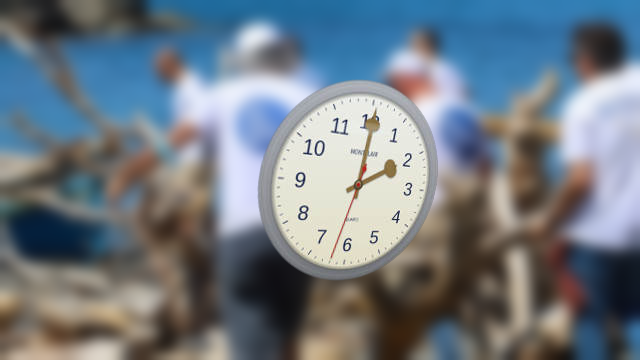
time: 2:00:32
